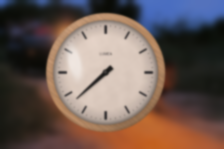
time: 7:38
